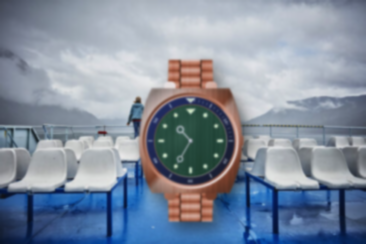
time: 10:35
